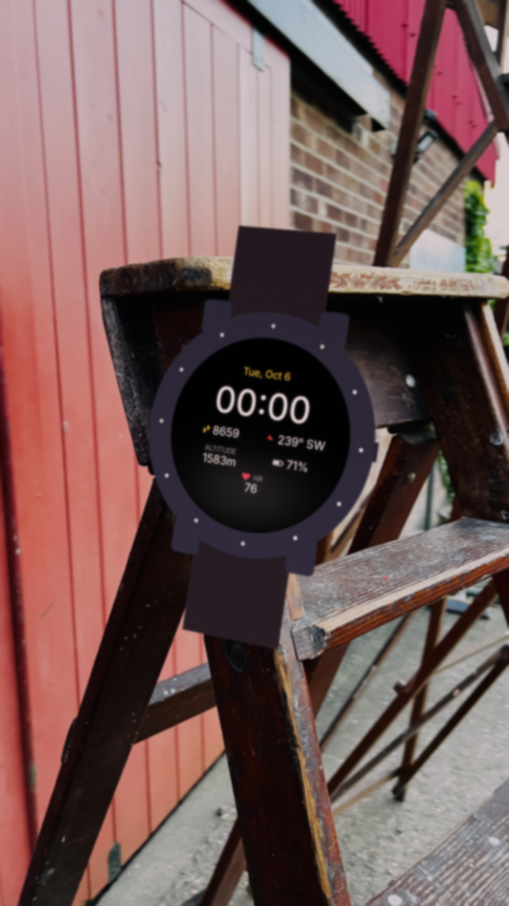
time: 0:00
